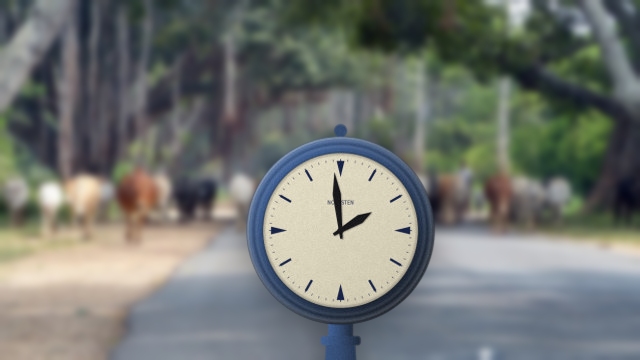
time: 1:59
